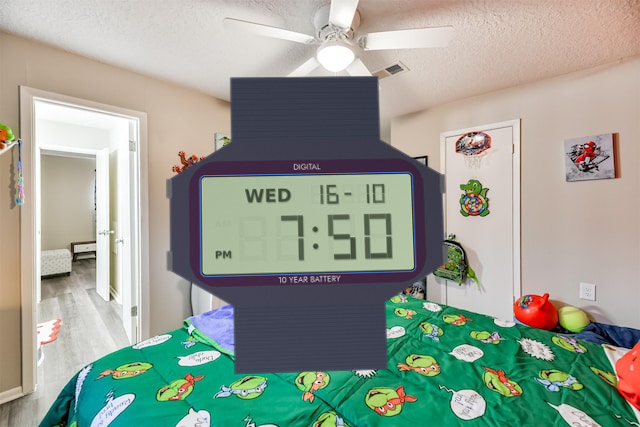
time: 7:50
